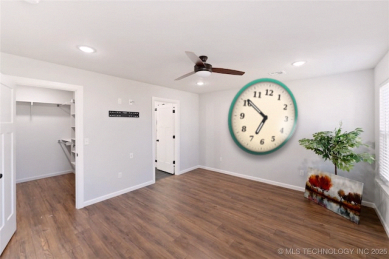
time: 6:51
